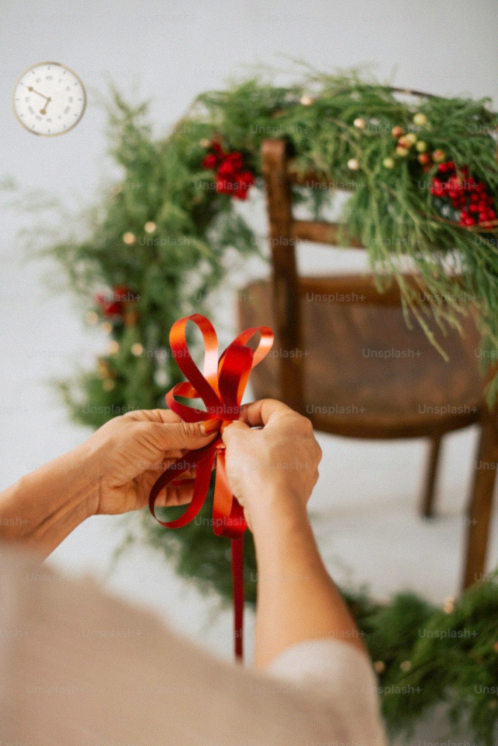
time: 6:50
